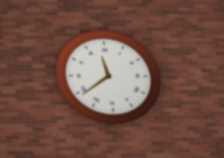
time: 11:39
